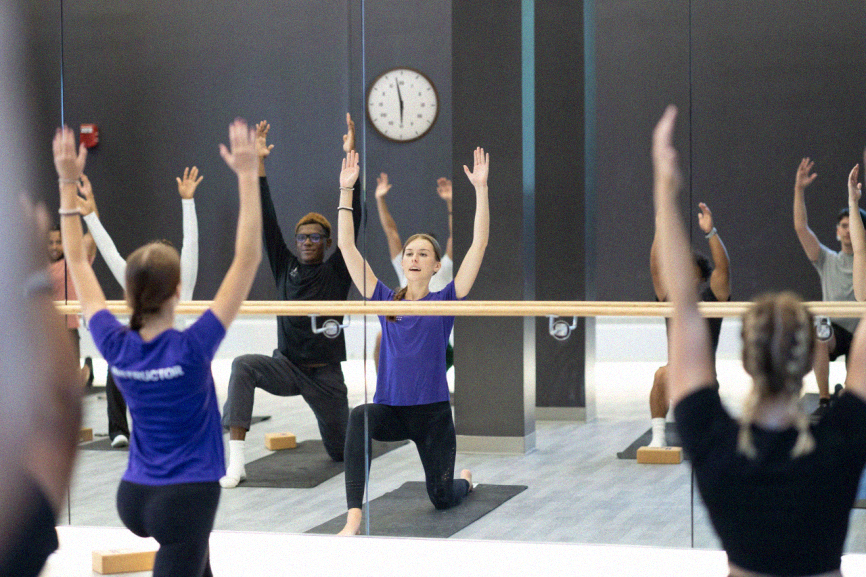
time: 5:58
